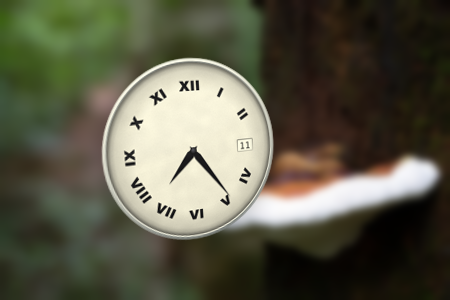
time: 7:24
